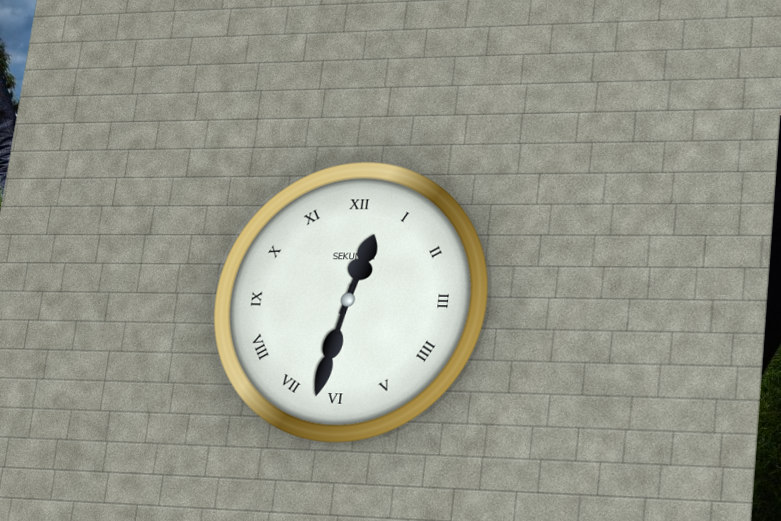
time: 12:32
